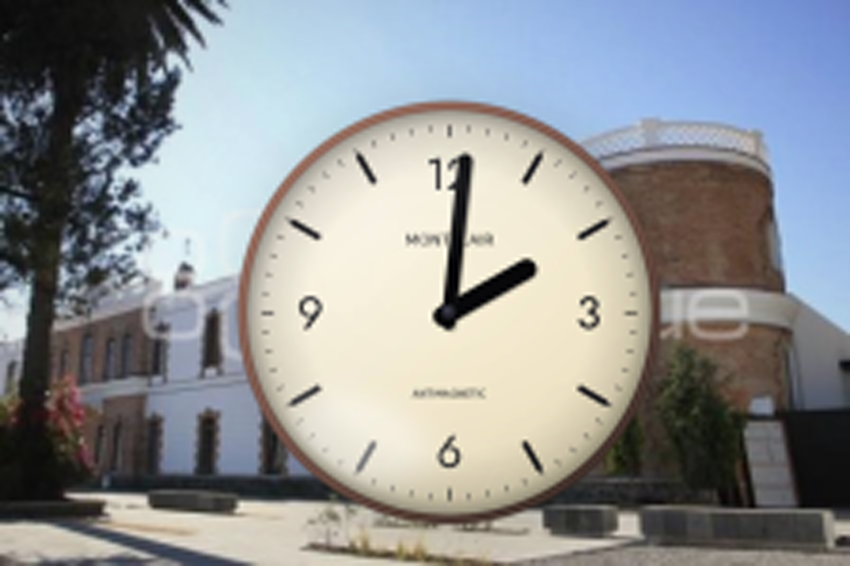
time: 2:01
